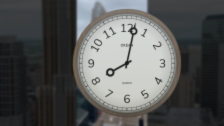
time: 8:02
